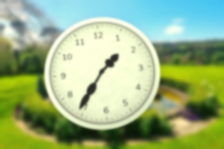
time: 1:36
